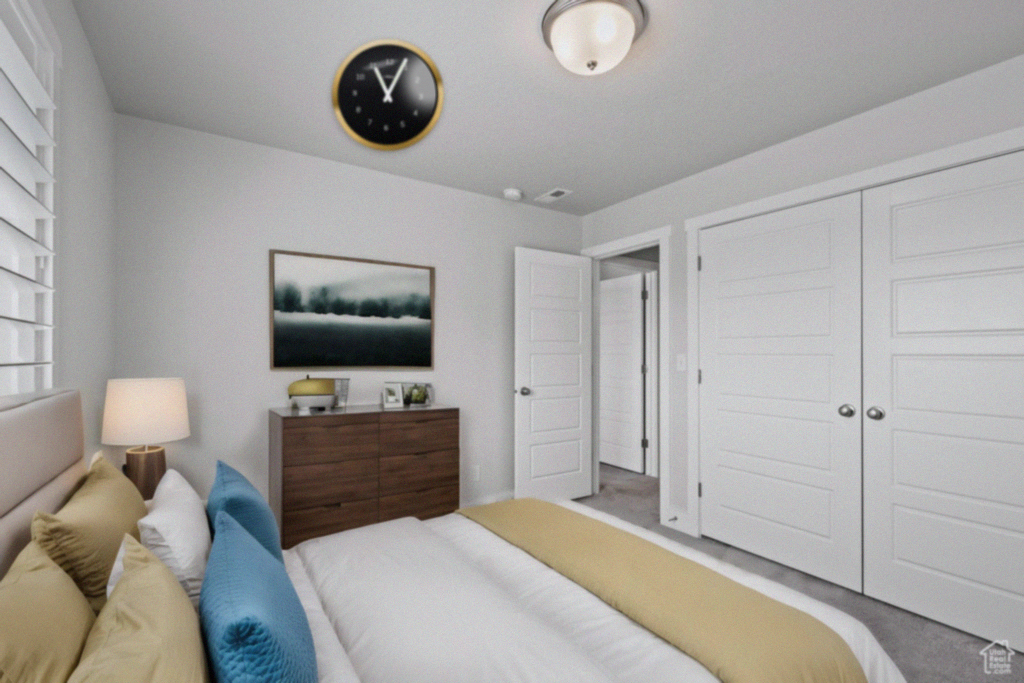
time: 11:04
